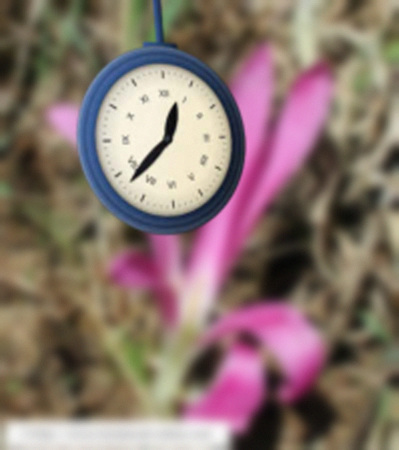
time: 12:38
